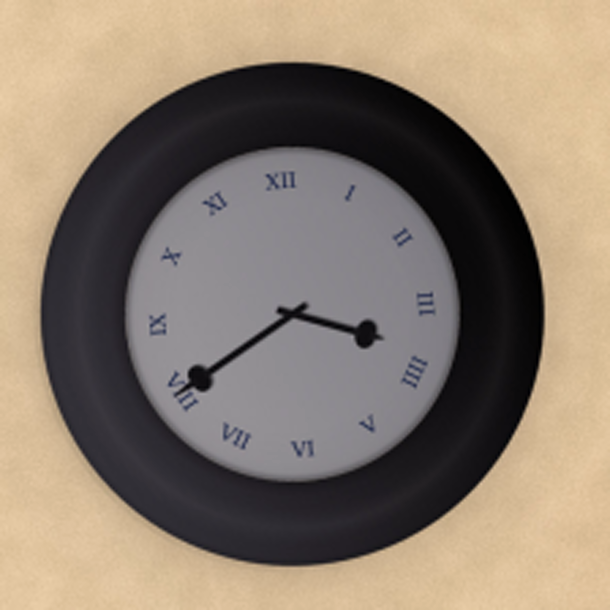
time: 3:40
